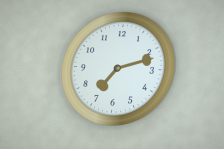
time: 7:12
